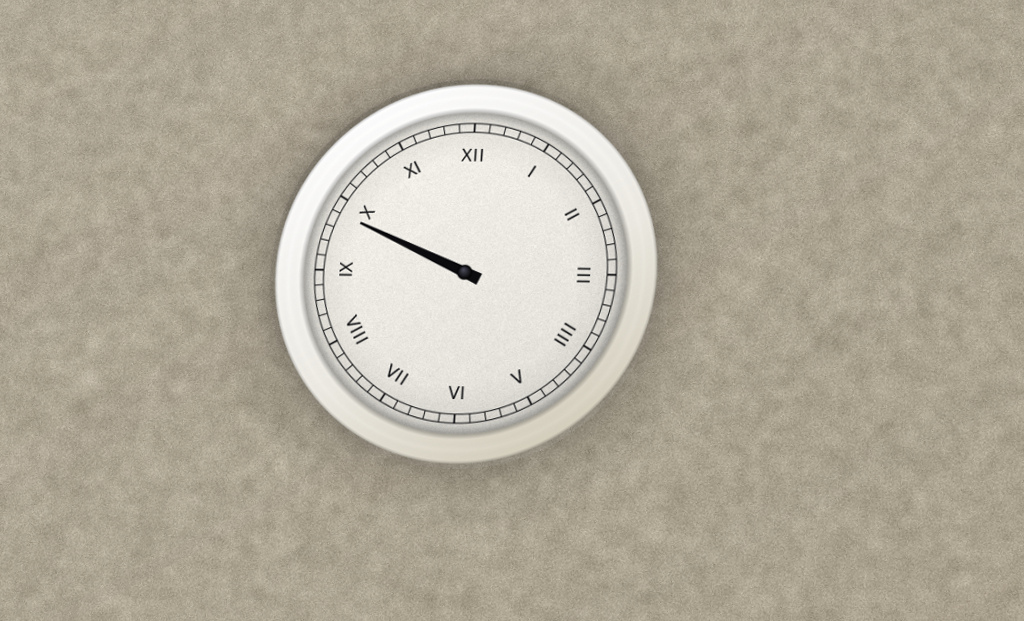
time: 9:49
